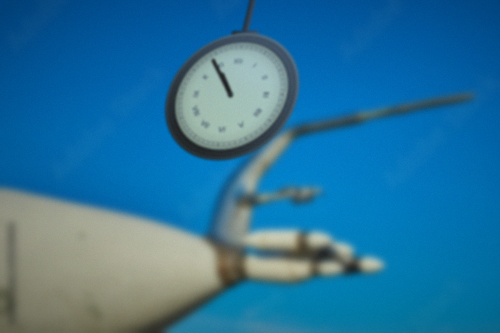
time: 10:54
